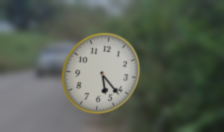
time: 5:22
